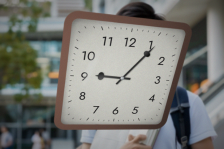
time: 9:06
